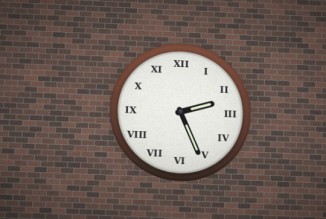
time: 2:26
